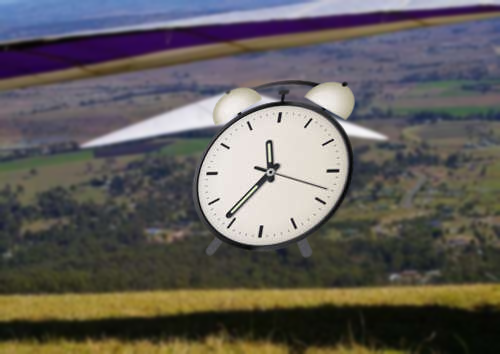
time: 11:36:18
